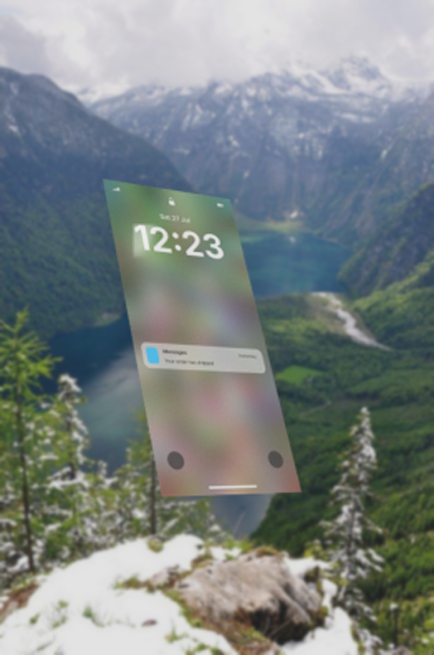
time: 12:23
